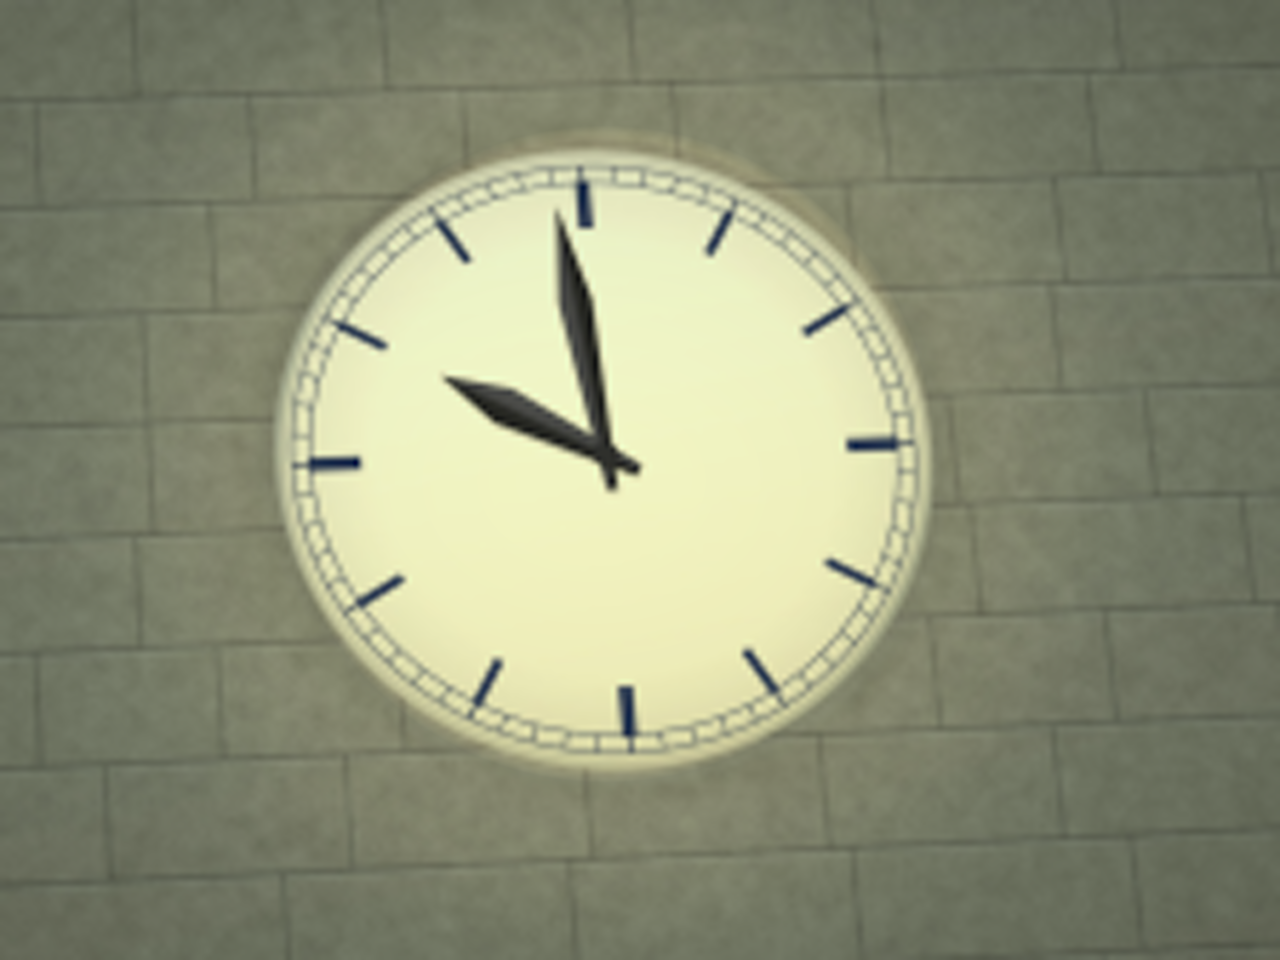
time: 9:59
